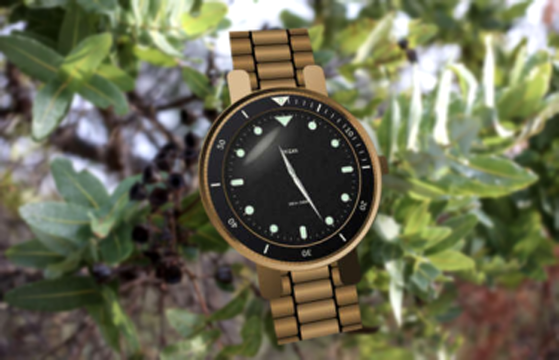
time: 11:26
